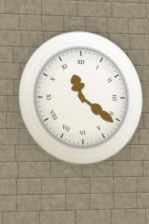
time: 11:21
